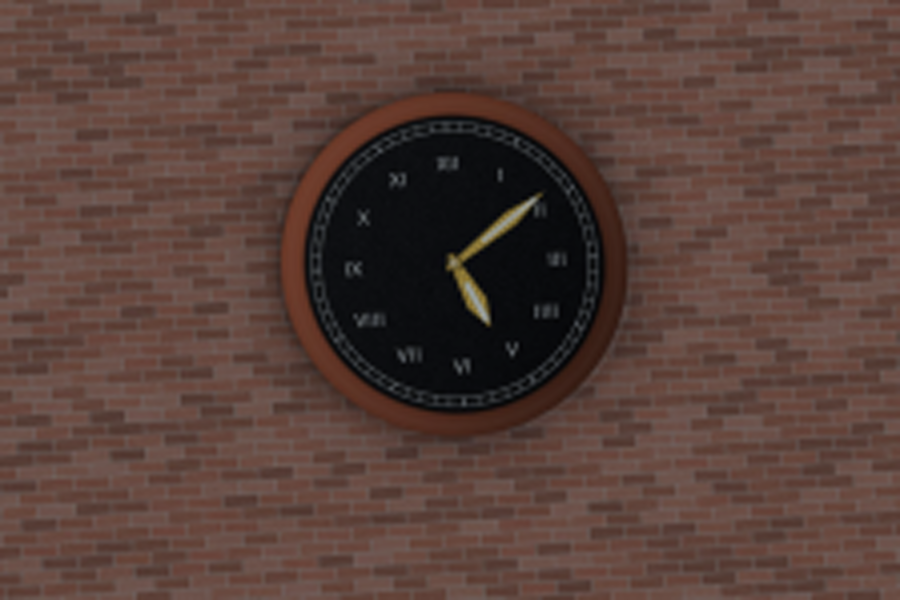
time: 5:09
